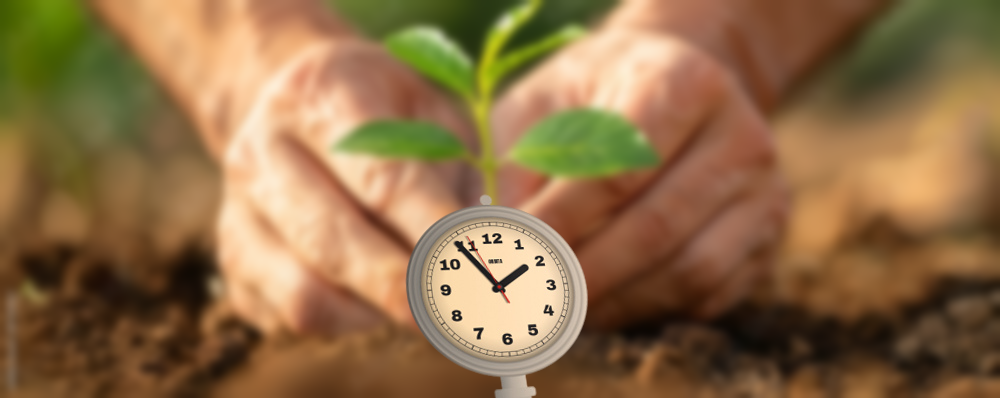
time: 1:53:56
